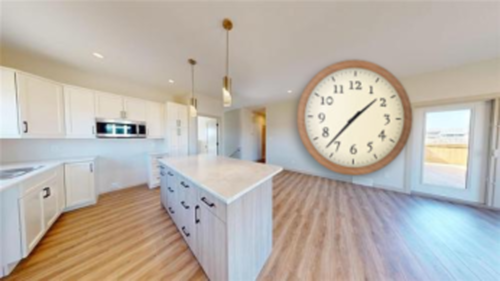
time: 1:37
